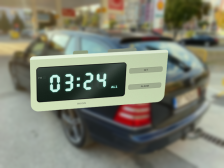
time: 3:24
